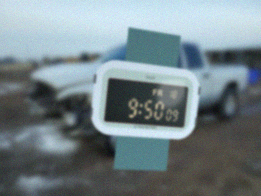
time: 9:50:09
